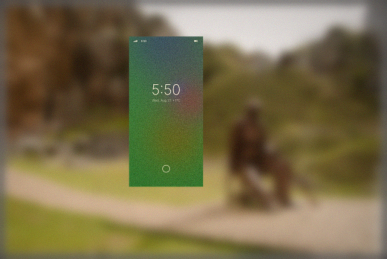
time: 5:50
